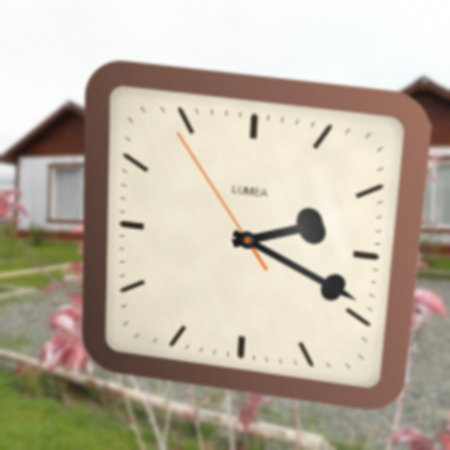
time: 2:18:54
